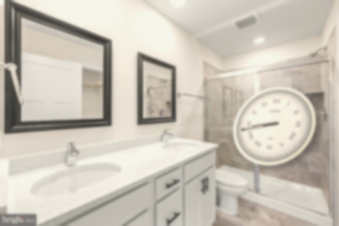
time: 8:43
